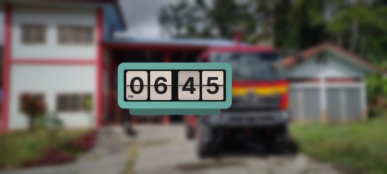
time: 6:45
